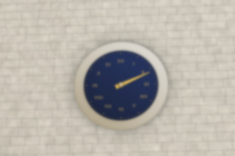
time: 2:11
